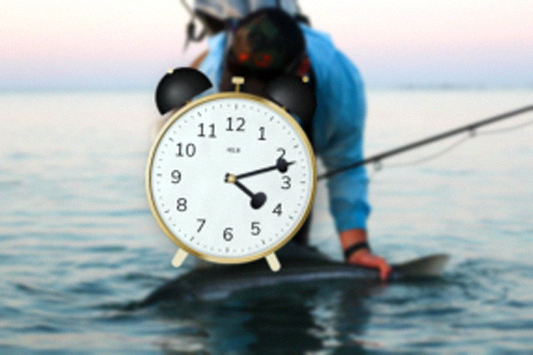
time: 4:12
